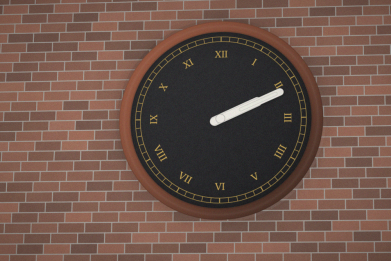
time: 2:11
